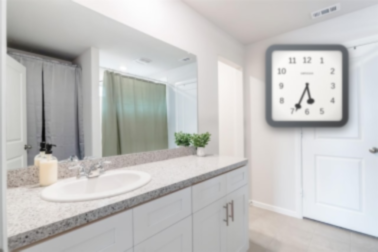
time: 5:34
